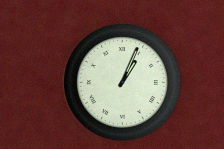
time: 1:04
